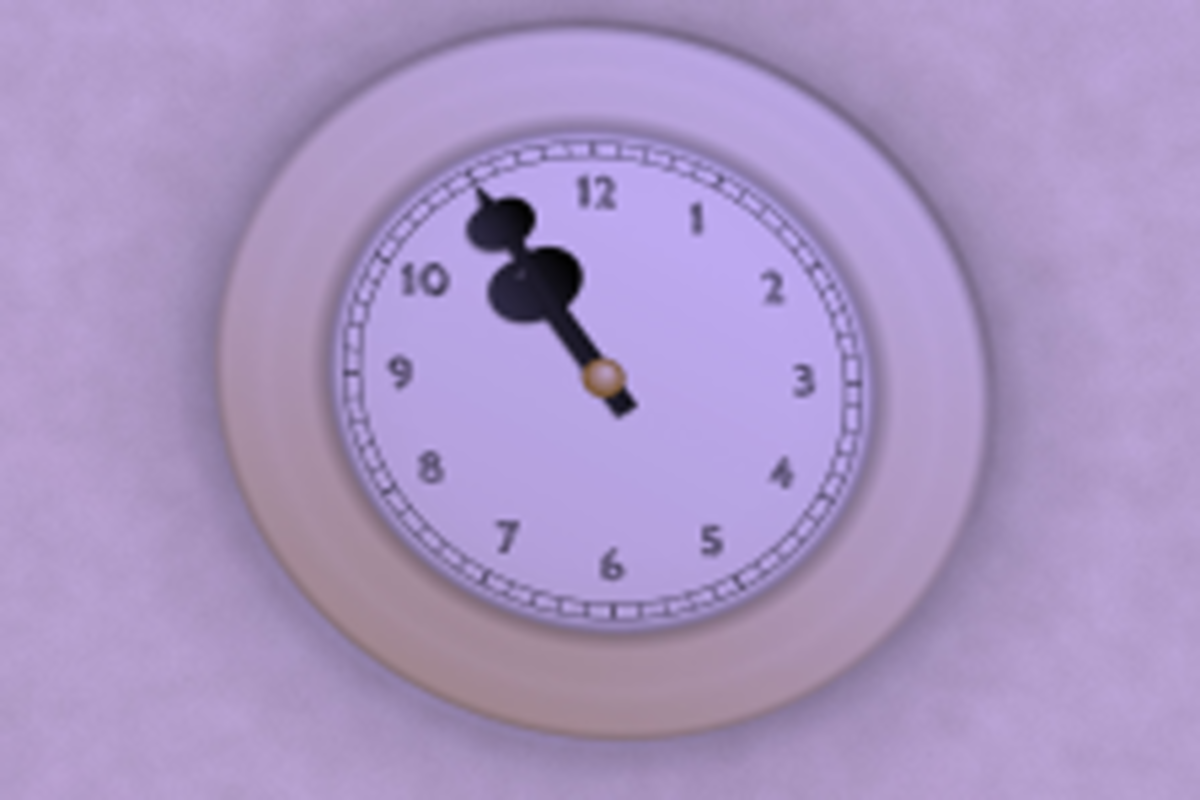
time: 10:55
